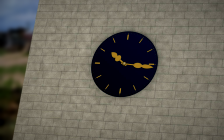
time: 10:16
